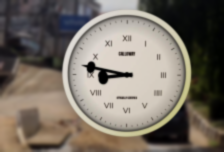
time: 8:47
